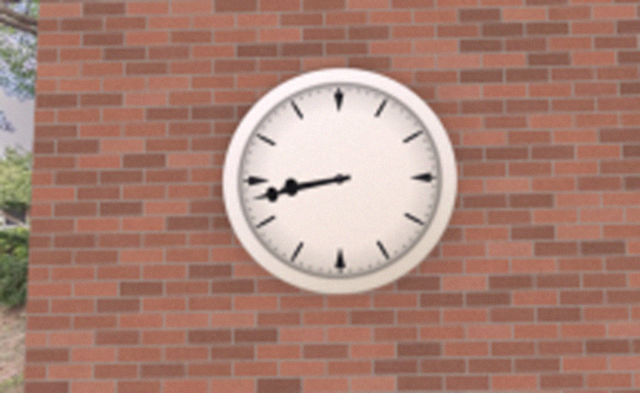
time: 8:43
